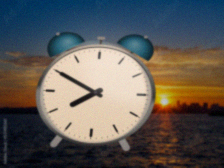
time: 7:50
